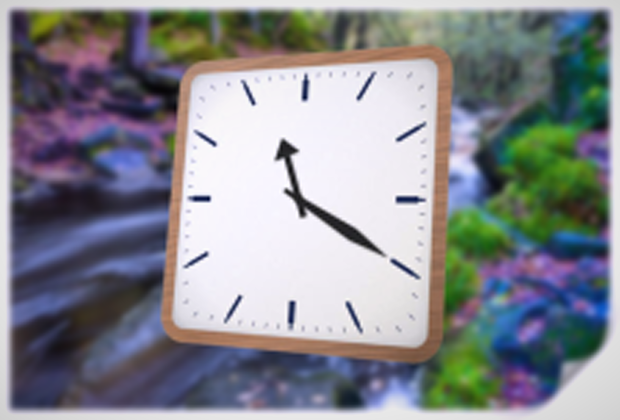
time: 11:20
